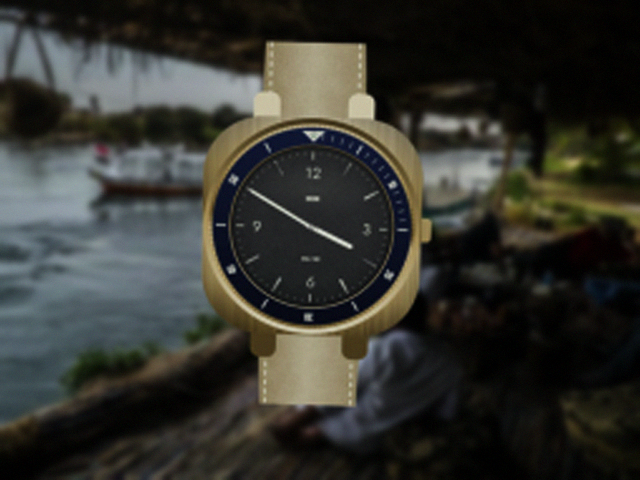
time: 3:50
